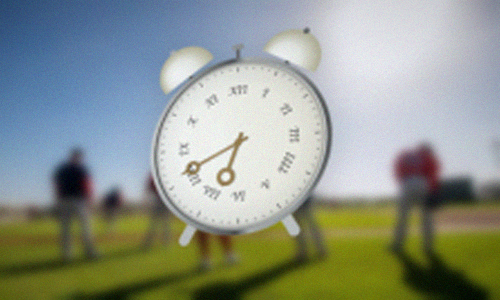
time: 6:41
